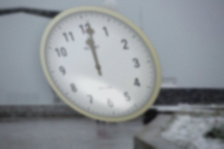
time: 12:01
